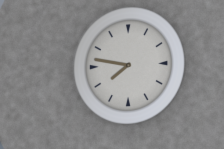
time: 7:47
